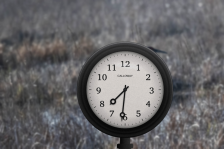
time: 7:31
